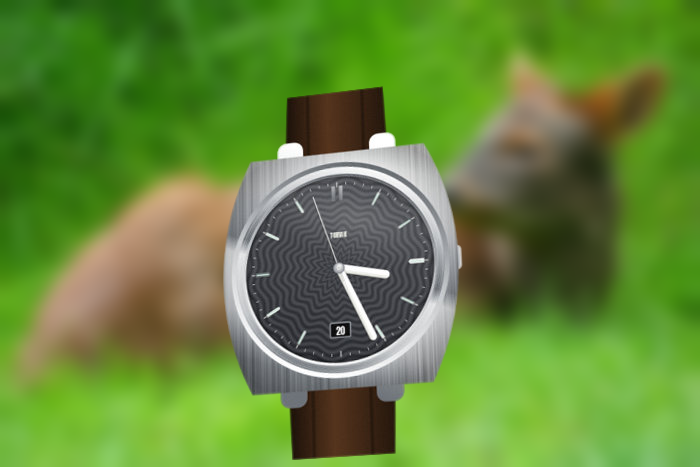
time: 3:25:57
